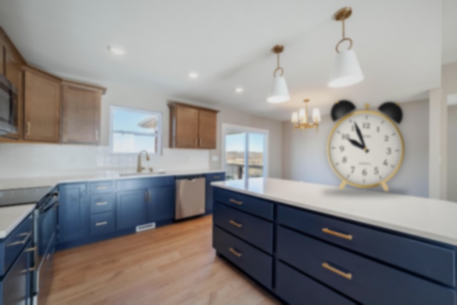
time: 9:56
